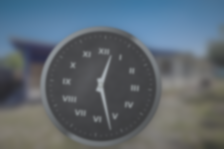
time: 12:27
